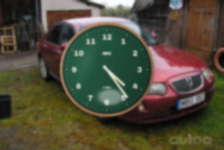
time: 4:24
